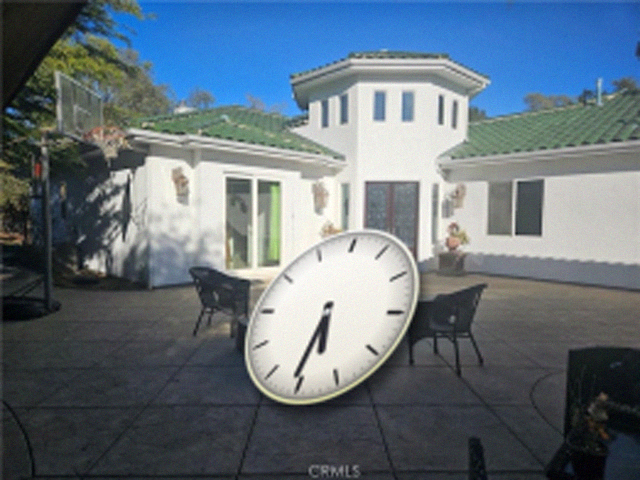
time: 5:31
